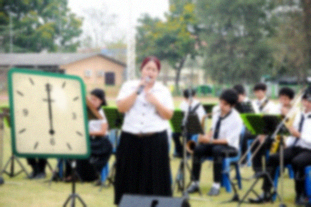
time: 6:00
